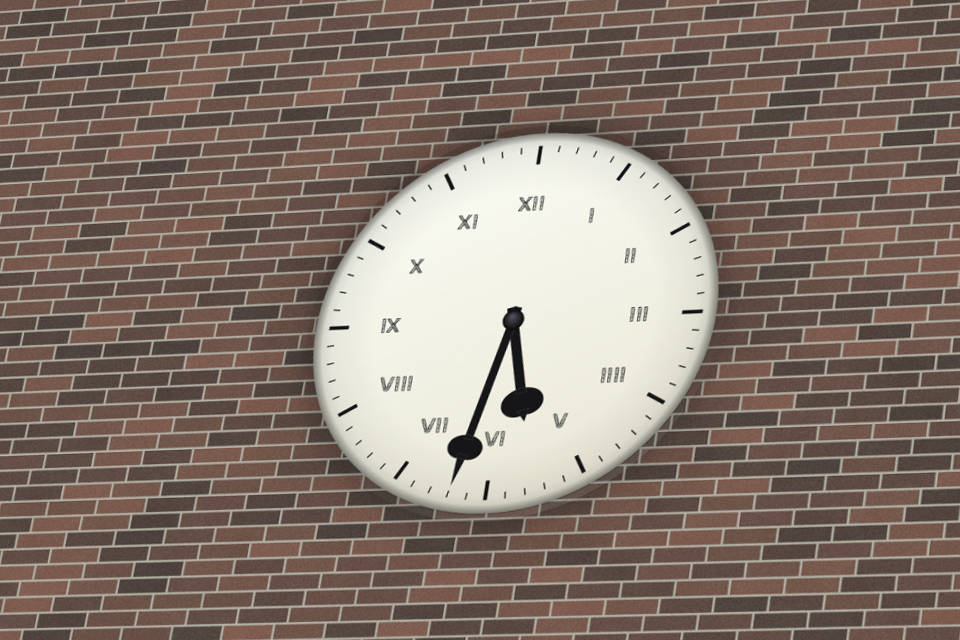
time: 5:32
